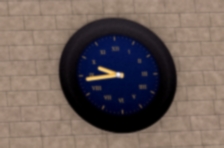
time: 9:44
